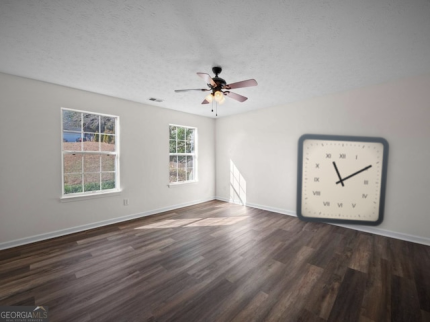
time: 11:10
